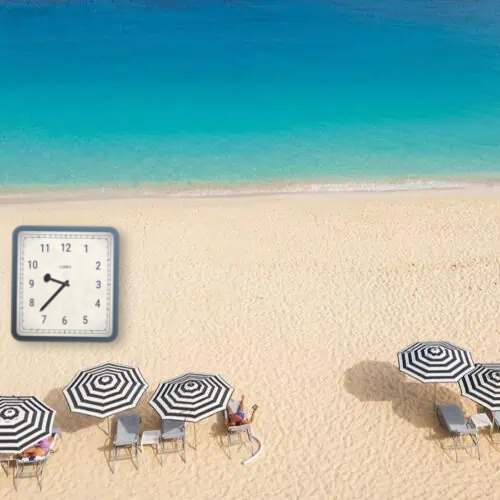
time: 9:37
